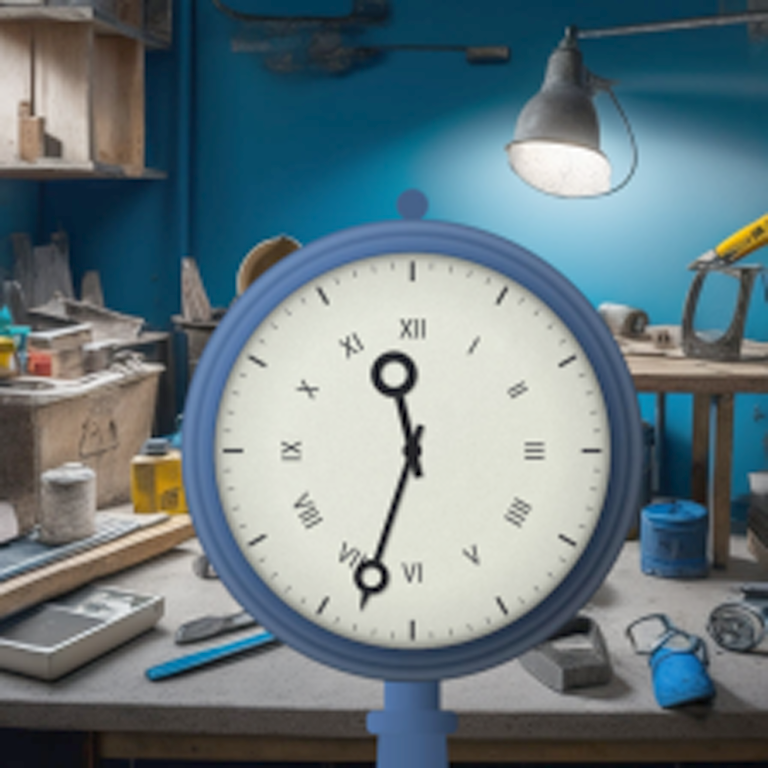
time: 11:33
